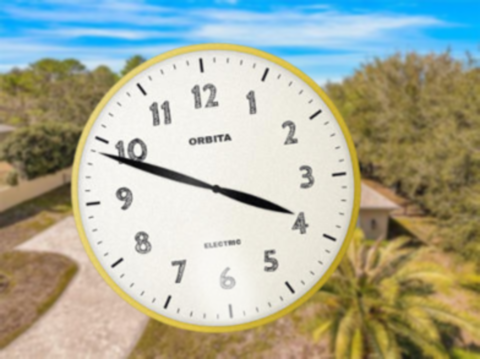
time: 3:49
